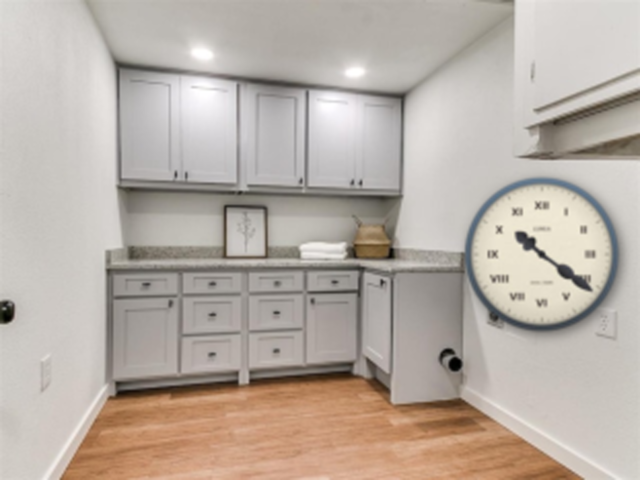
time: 10:21
